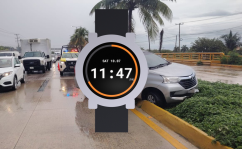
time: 11:47
